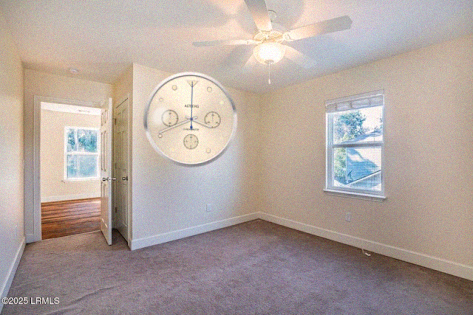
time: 3:41
